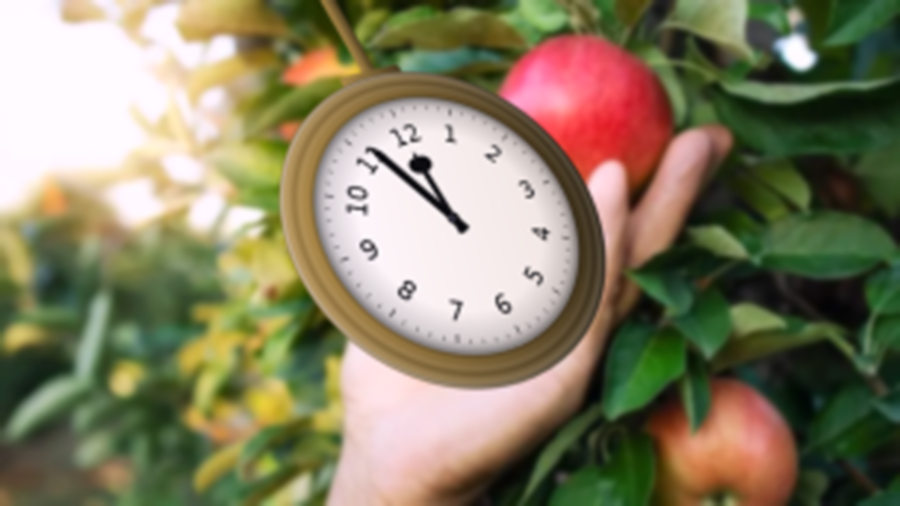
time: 11:56
